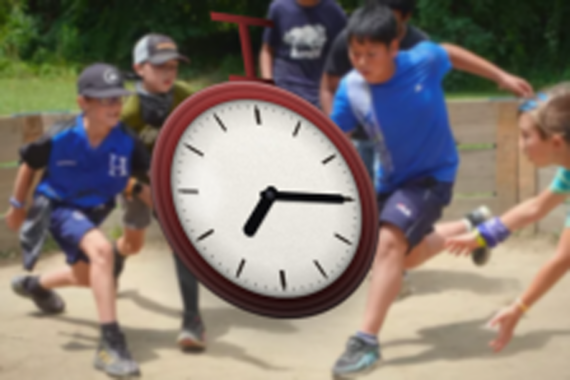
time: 7:15
